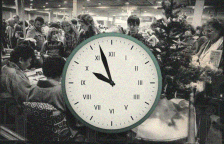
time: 9:57
